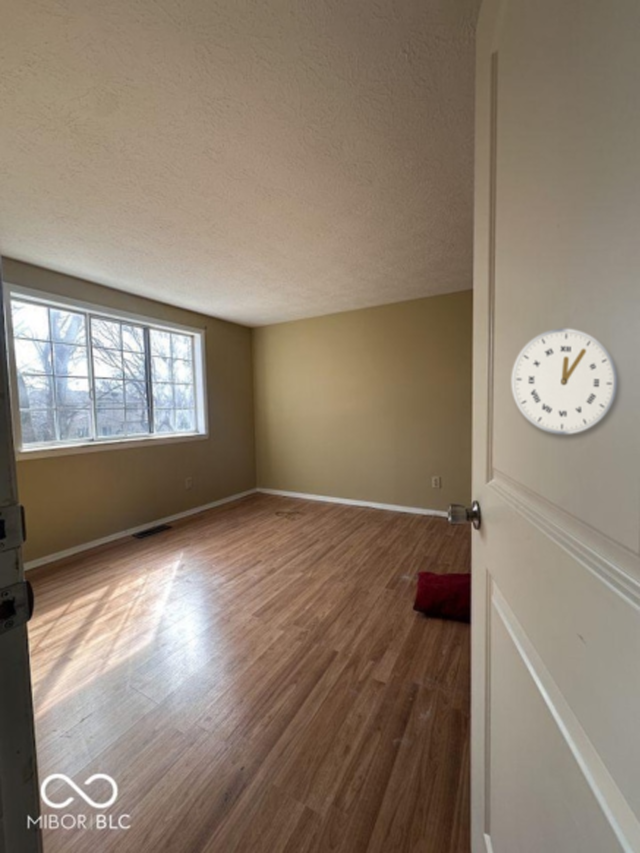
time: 12:05
